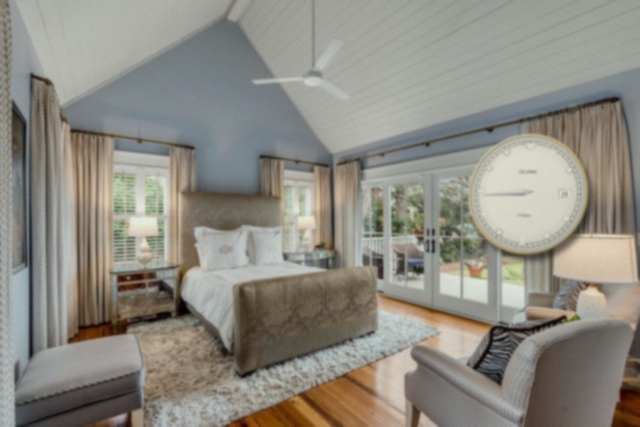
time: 8:44
